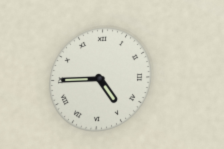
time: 4:45
